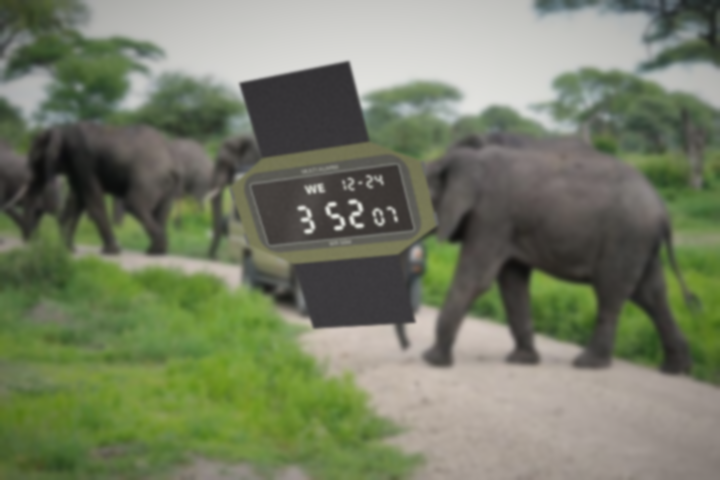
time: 3:52:07
